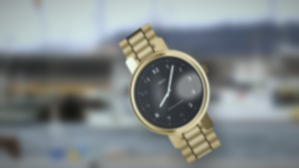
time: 8:07
